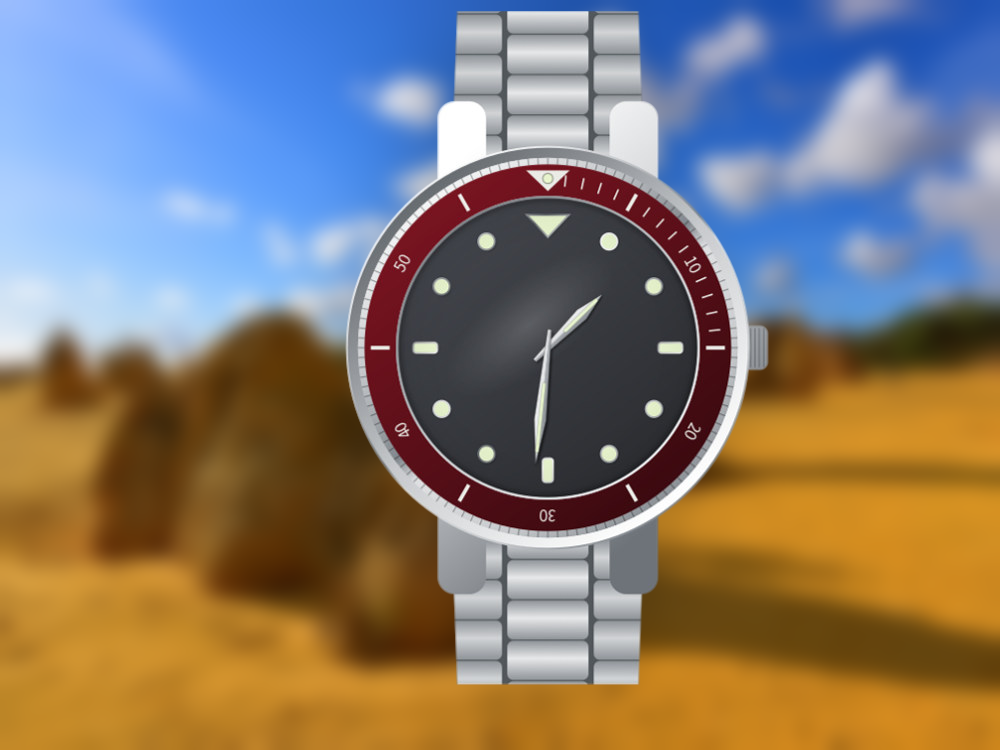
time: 1:31
